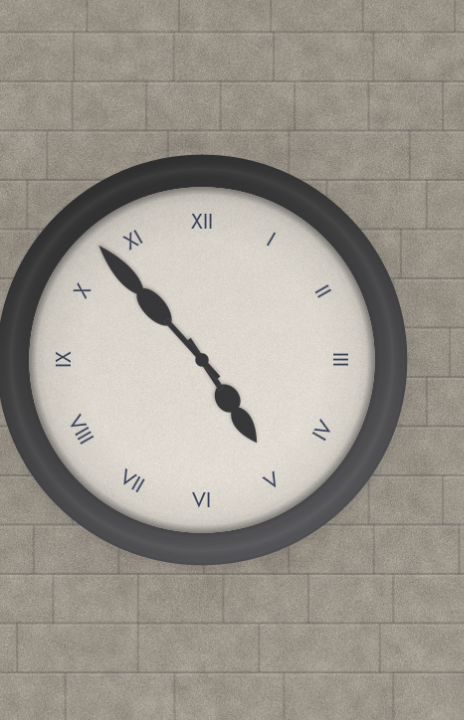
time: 4:53
